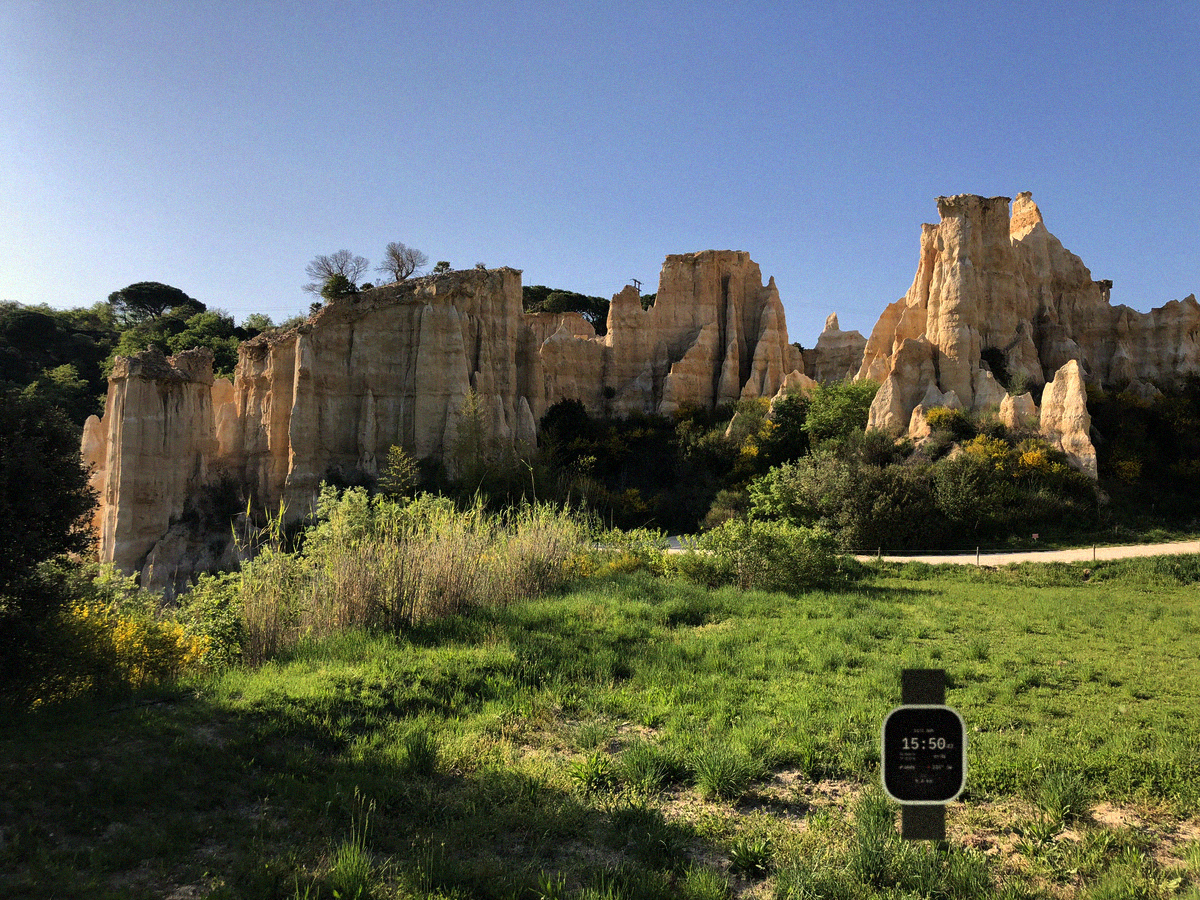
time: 15:50
